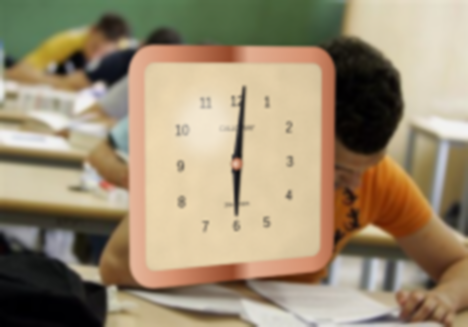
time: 6:01
